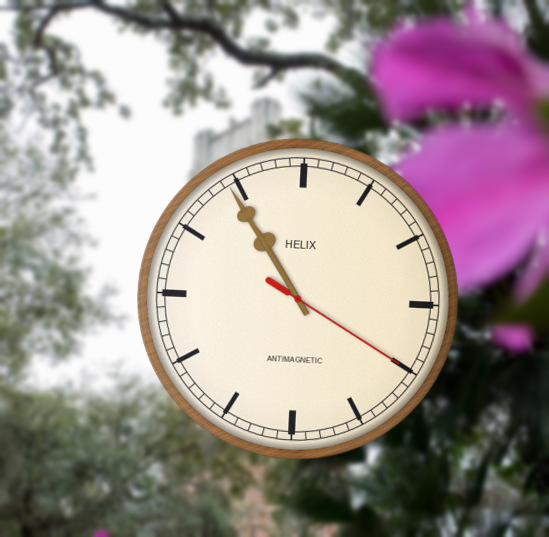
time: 10:54:20
